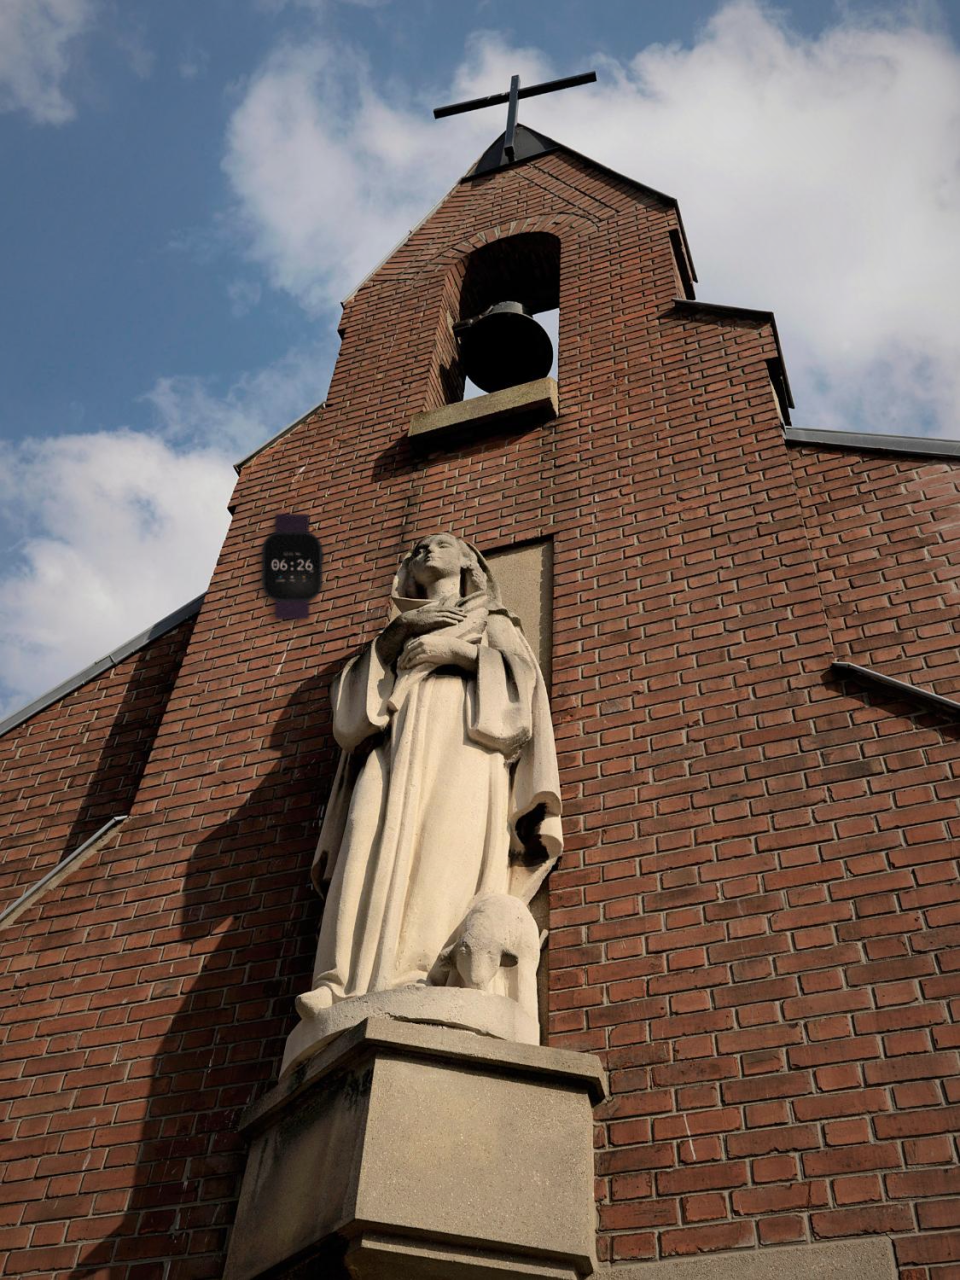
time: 6:26
